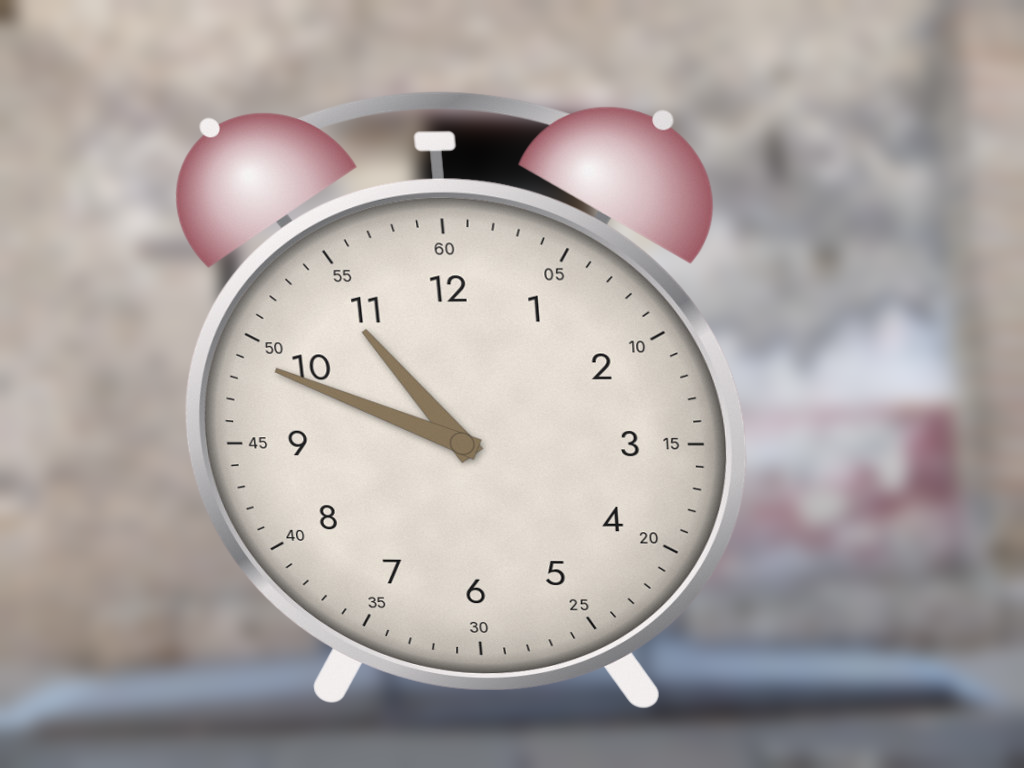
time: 10:49
